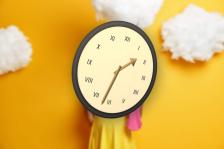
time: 1:32
